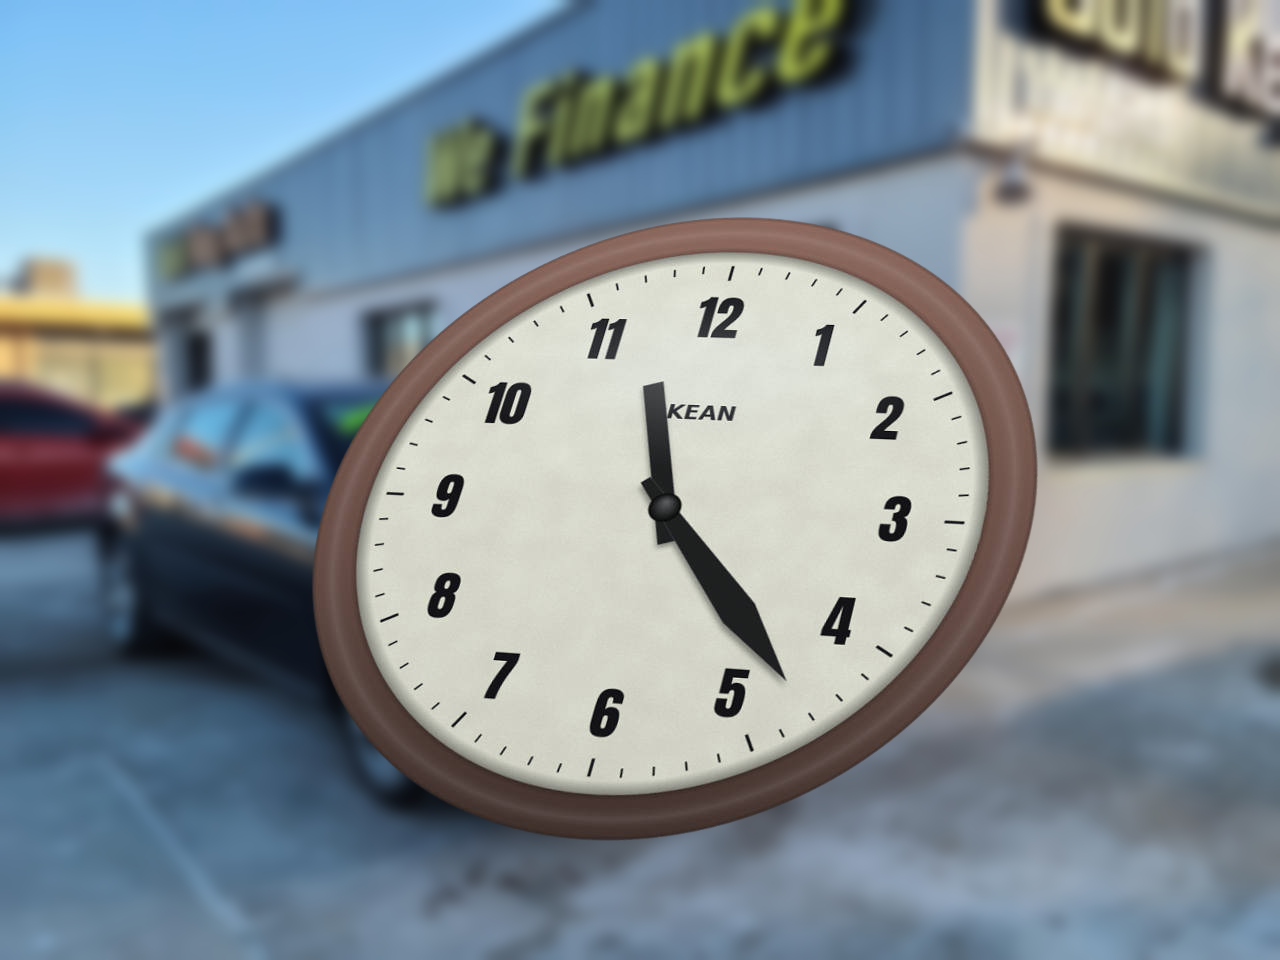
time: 11:23
